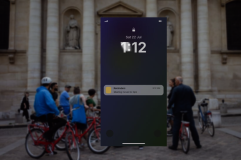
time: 1:12
